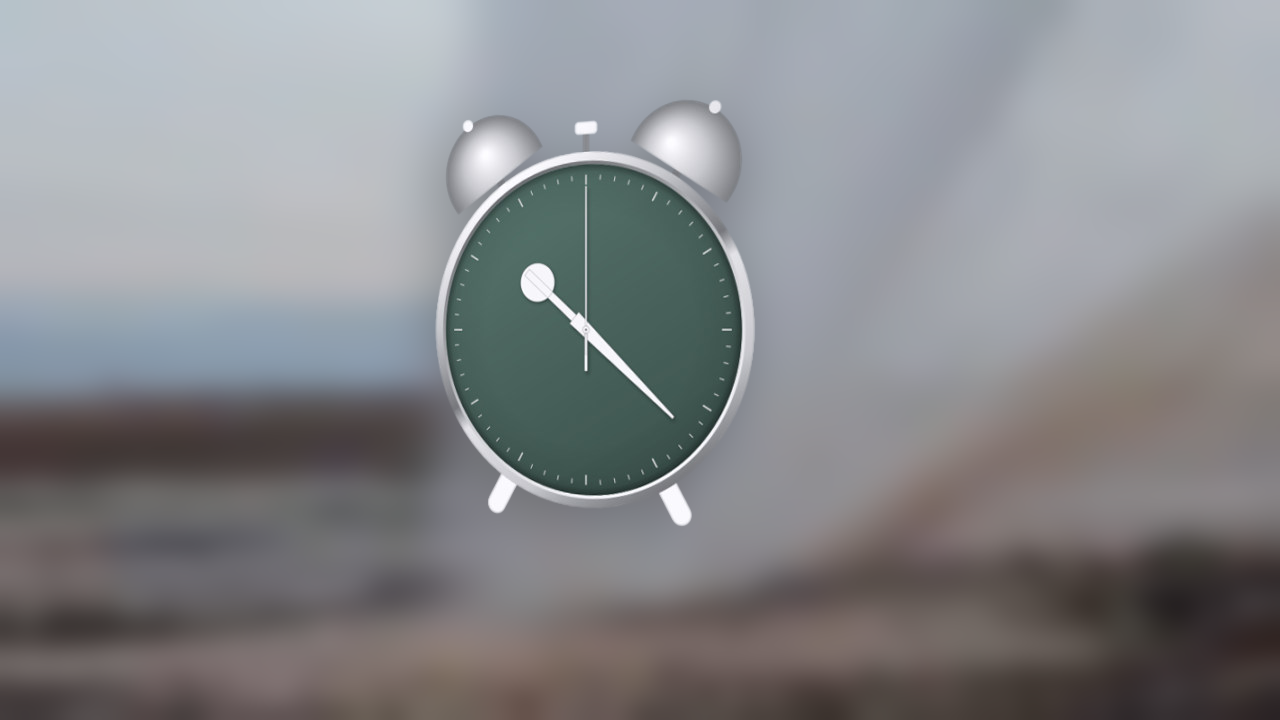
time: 10:22:00
